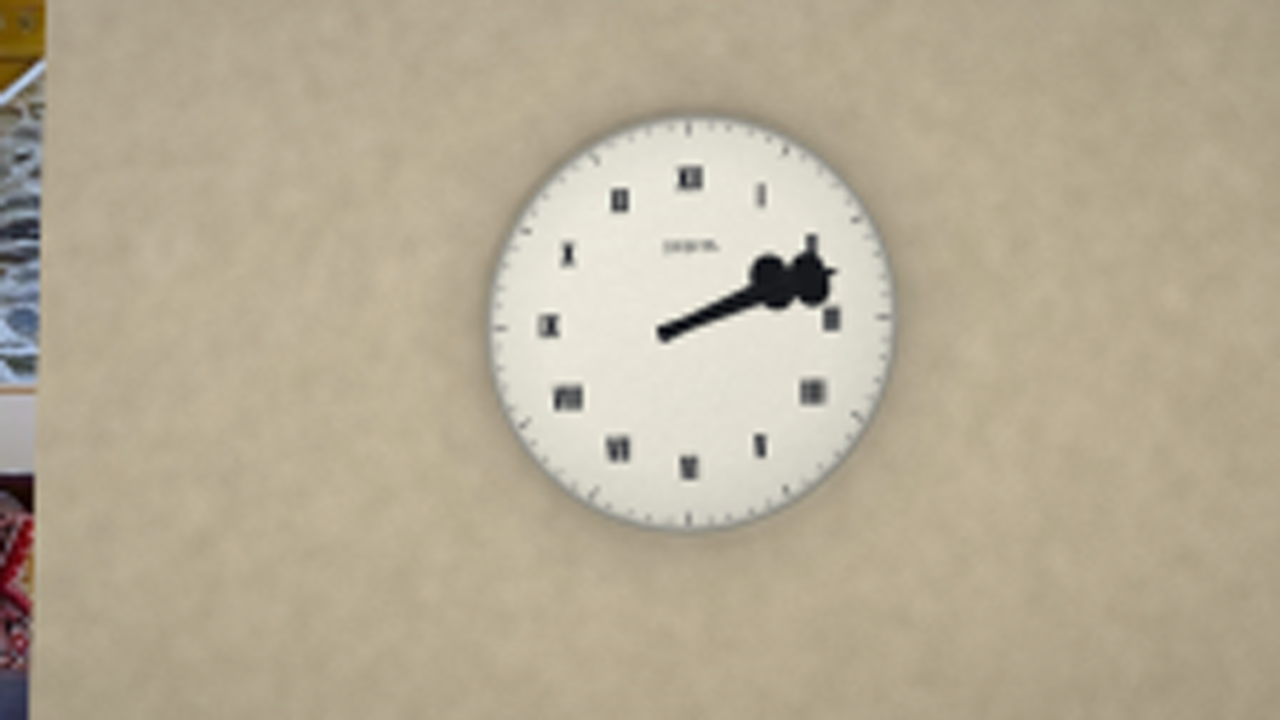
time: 2:12
